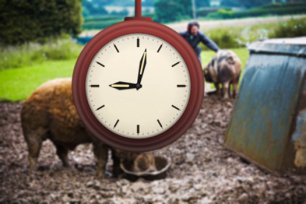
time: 9:02
